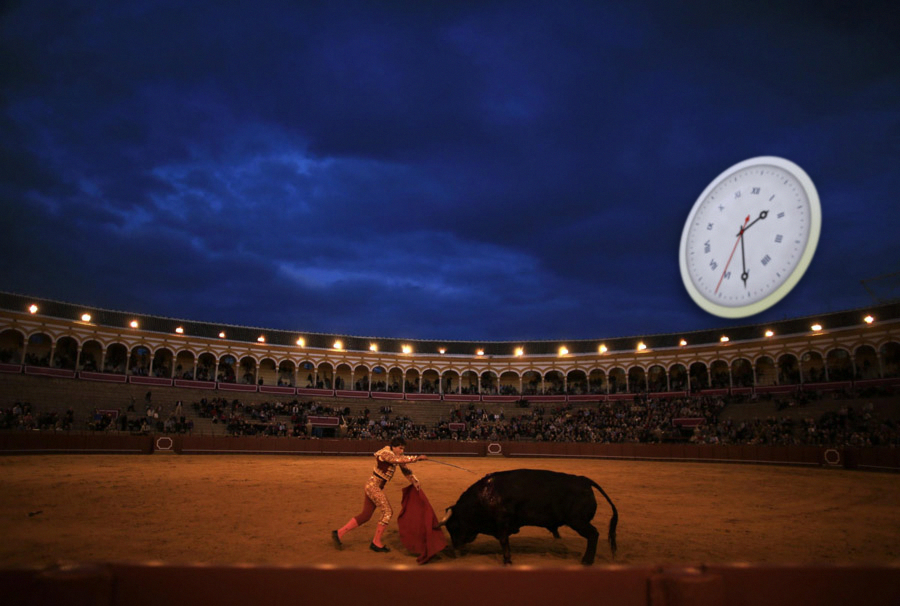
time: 1:25:31
